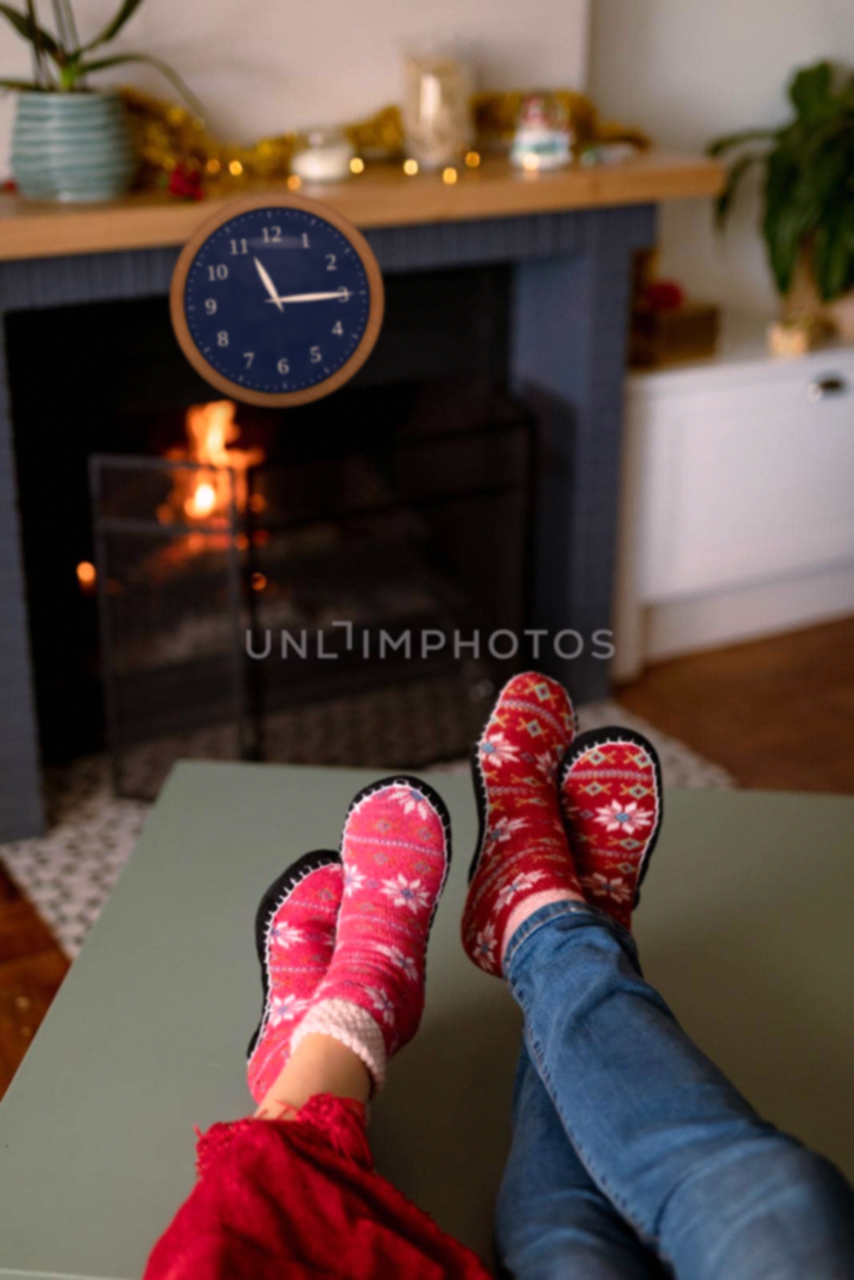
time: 11:15
